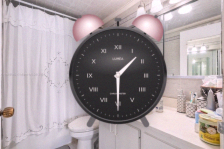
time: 1:30
